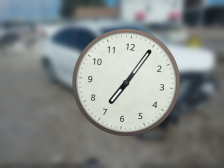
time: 7:05
